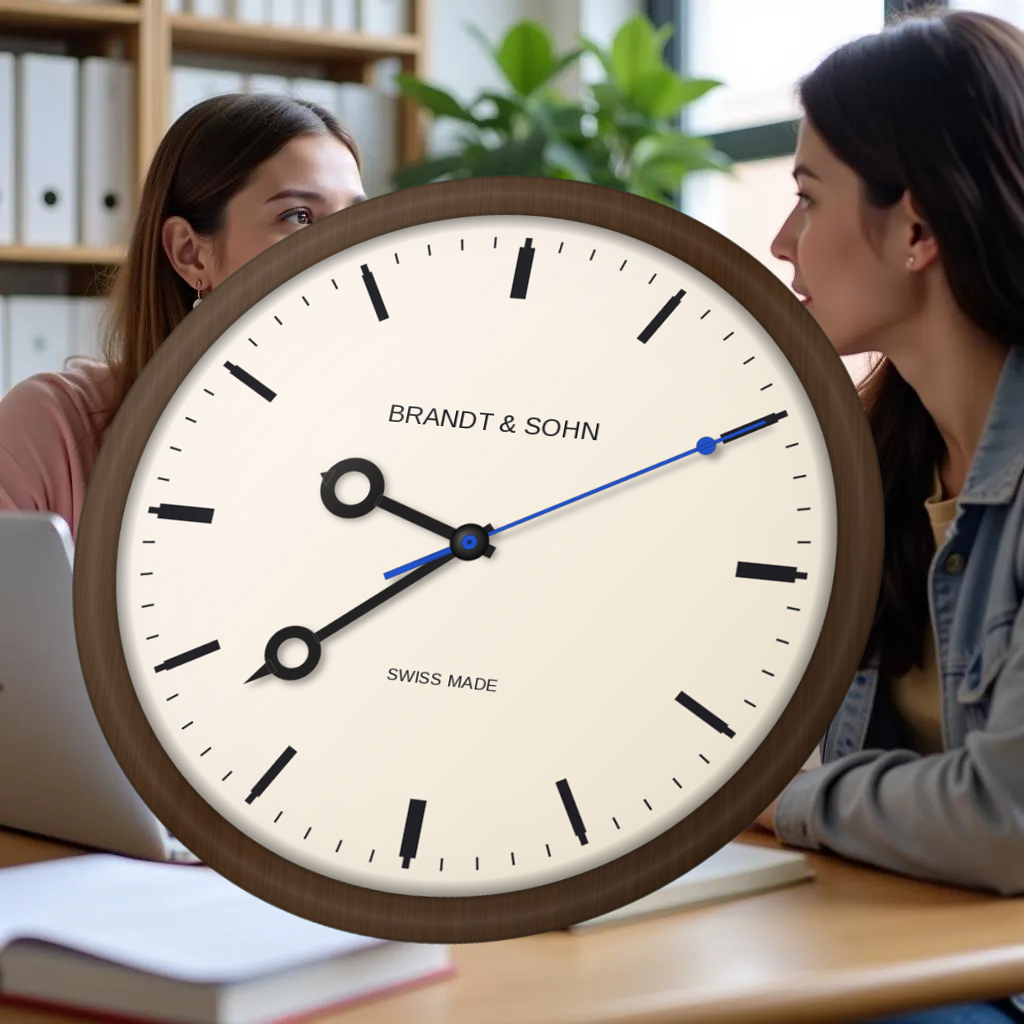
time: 9:38:10
